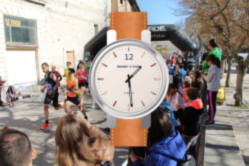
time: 1:29
